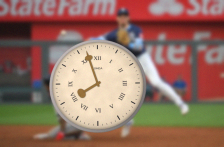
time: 7:57
